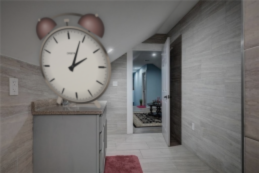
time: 2:04
